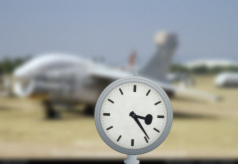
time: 3:24
